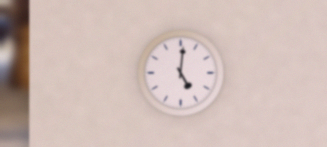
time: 5:01
